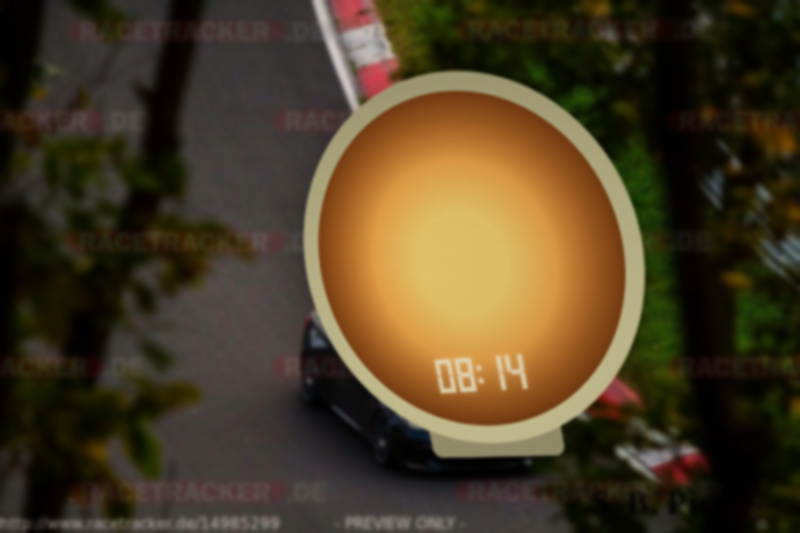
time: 8:14
